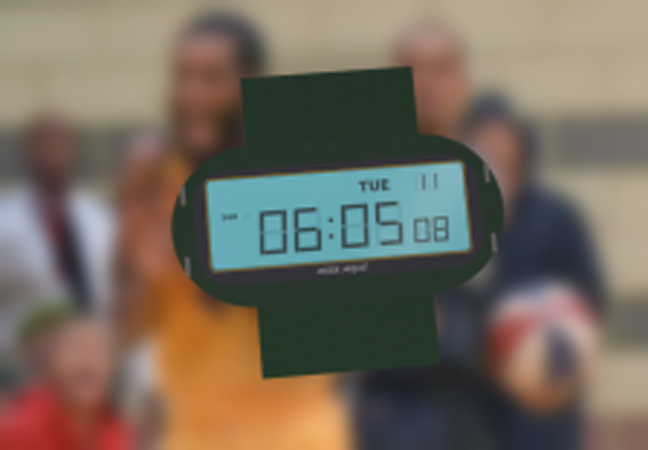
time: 6:05:08
